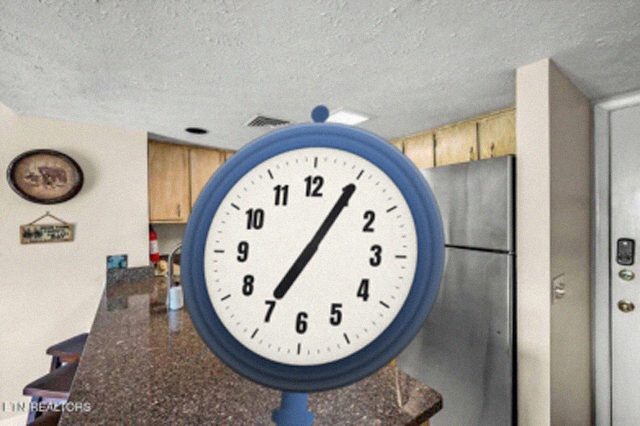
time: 7:05
